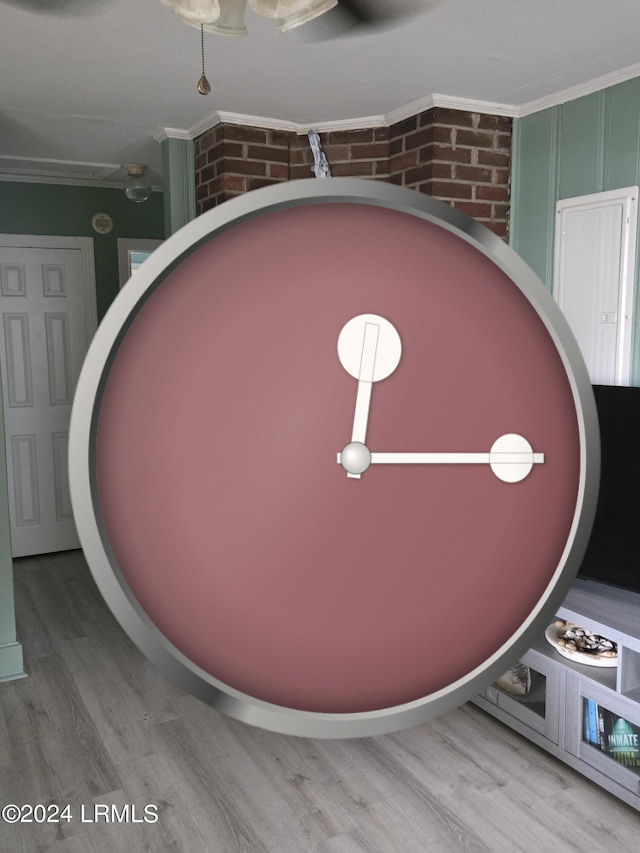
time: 12:15
